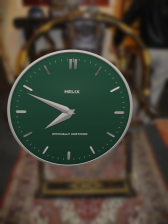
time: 7:49
